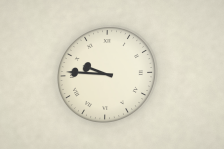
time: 9:46
